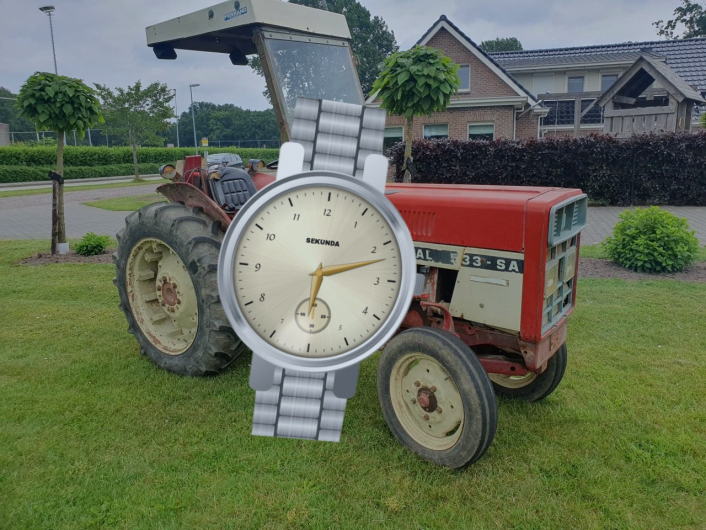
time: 6:12
